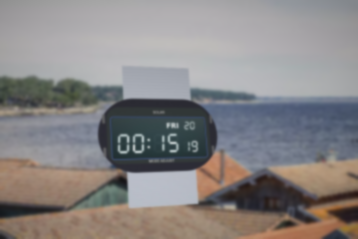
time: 0:15:19
